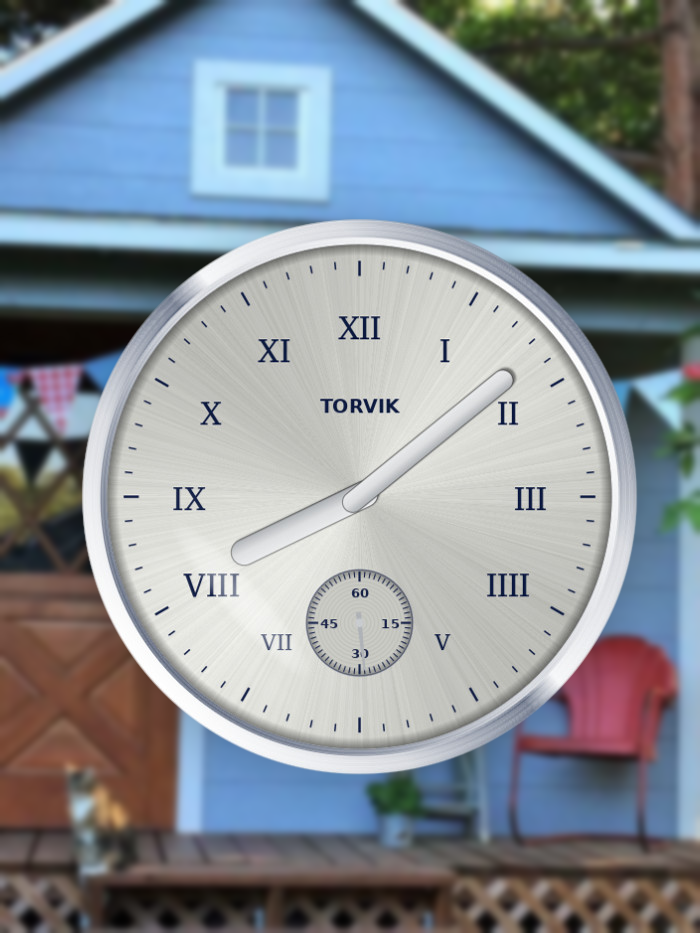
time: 8:08:29
